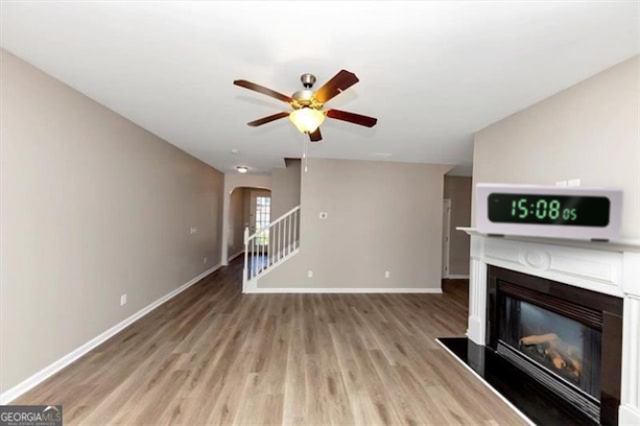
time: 15:08
